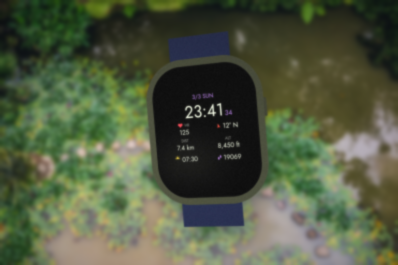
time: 23:41
